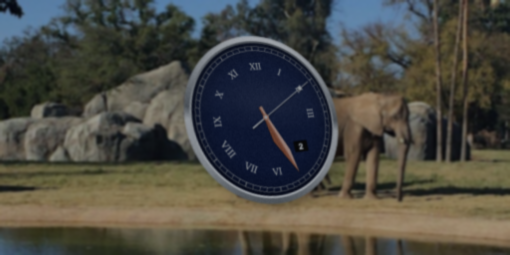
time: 5:26:10
